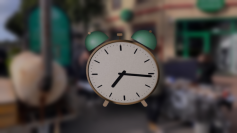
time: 7:16
